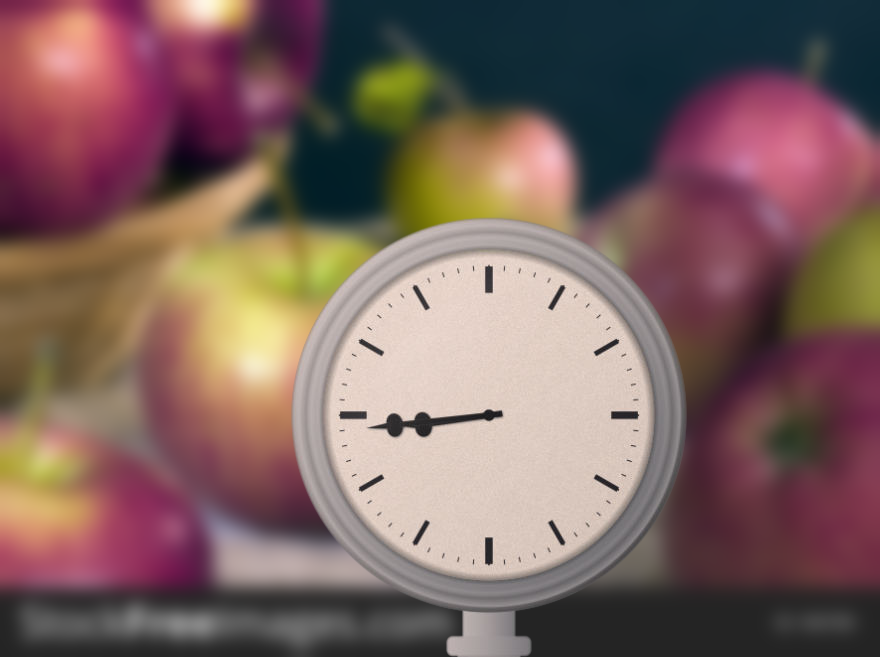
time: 8:44
